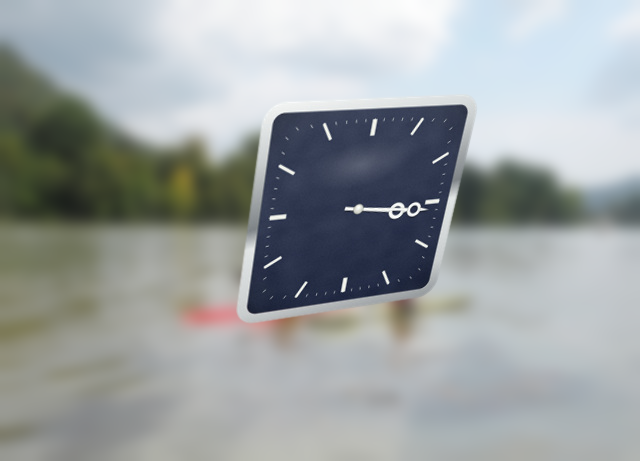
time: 3:16
